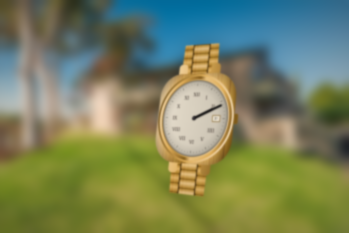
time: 2:11
